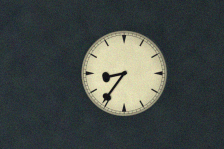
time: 8:36
